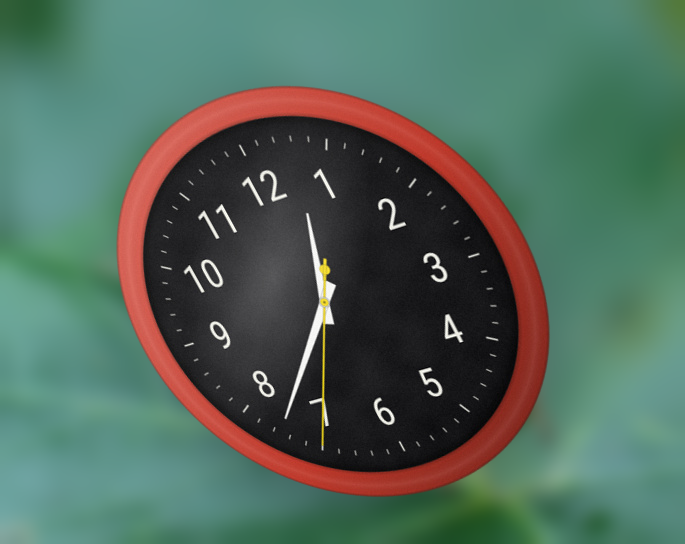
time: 12:37:35
